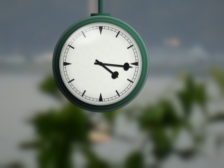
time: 4:16
